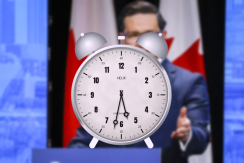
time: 5:32
